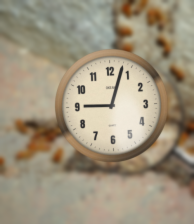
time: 9:03
